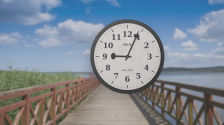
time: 9:04
